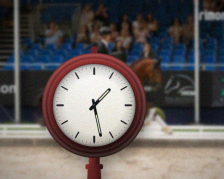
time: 1:28
